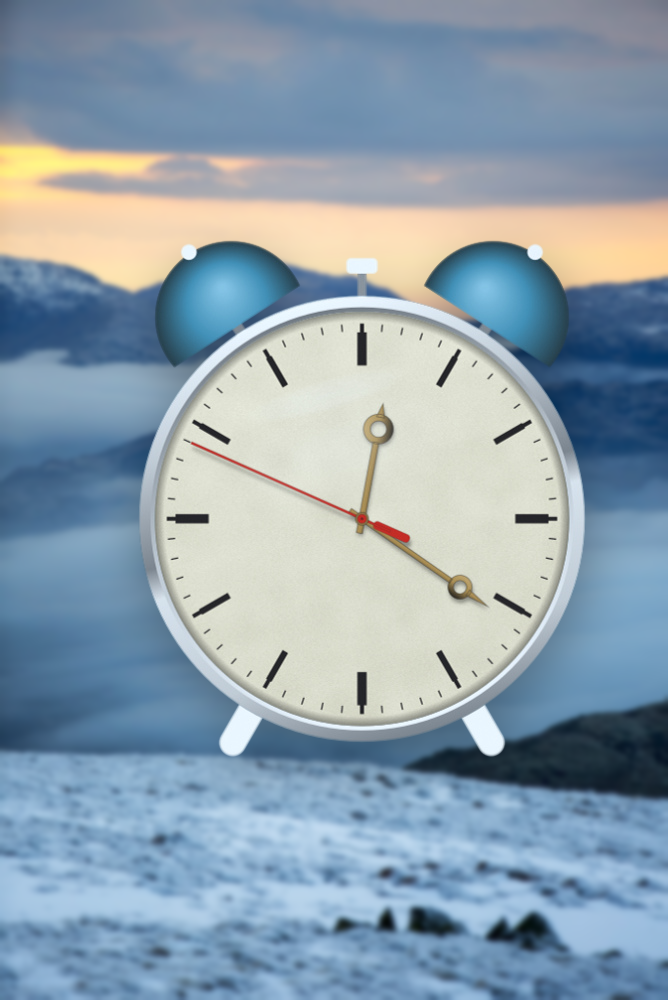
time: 12:20:49
